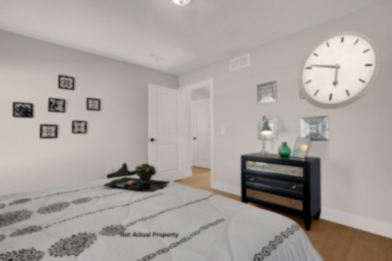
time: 5:46
